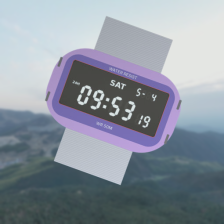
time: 9:53:19
